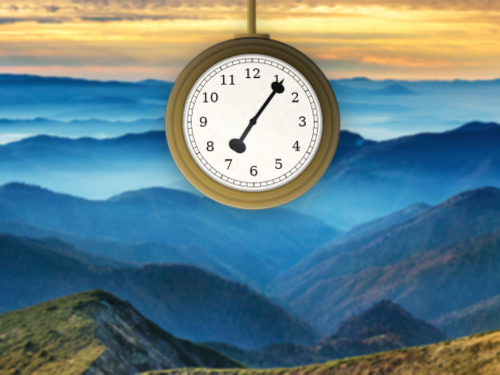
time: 7:06
